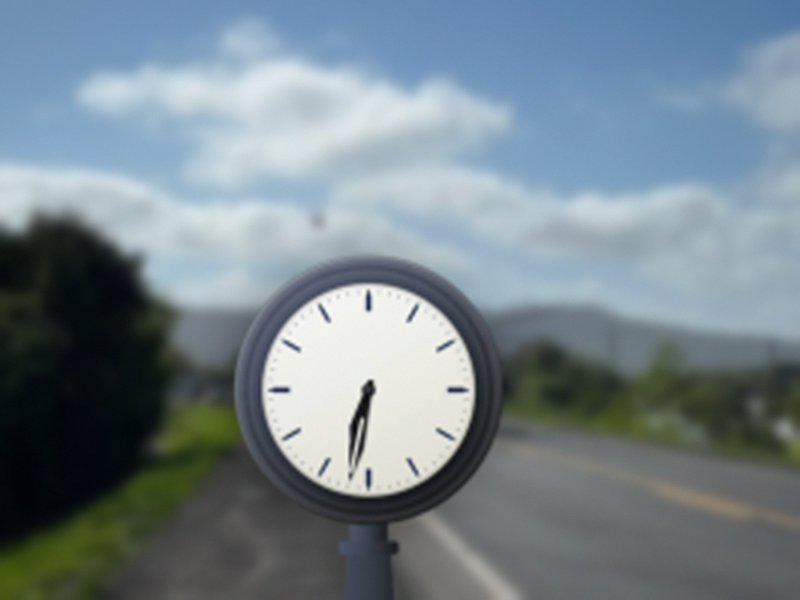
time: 6:32
